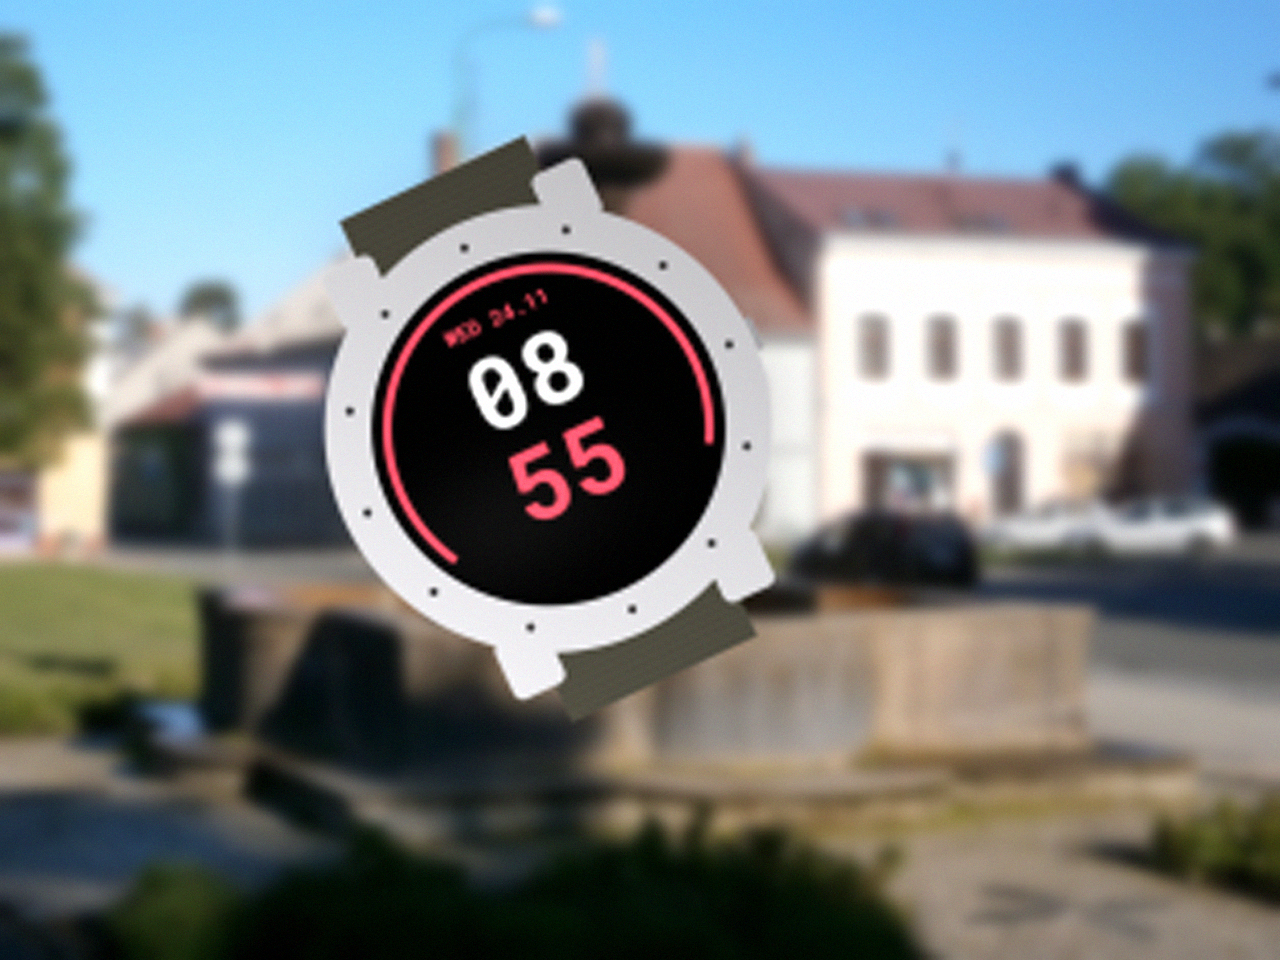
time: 8:55
